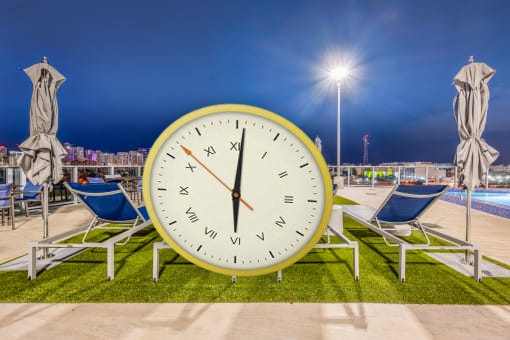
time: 6:00:52
